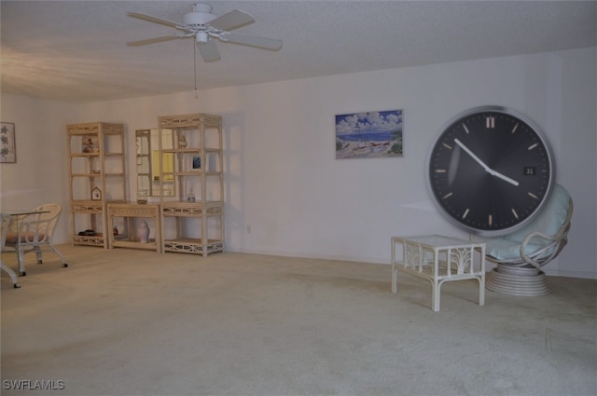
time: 3:52
